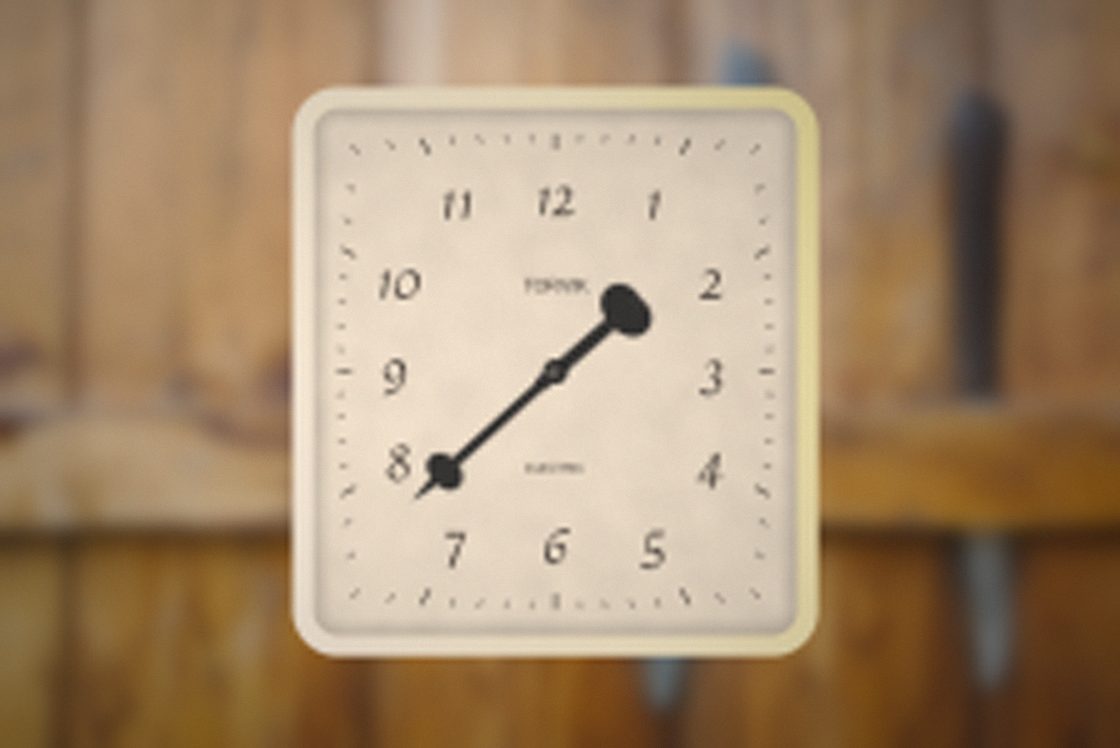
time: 1:38
